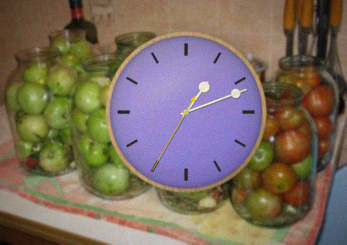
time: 1:11:35
